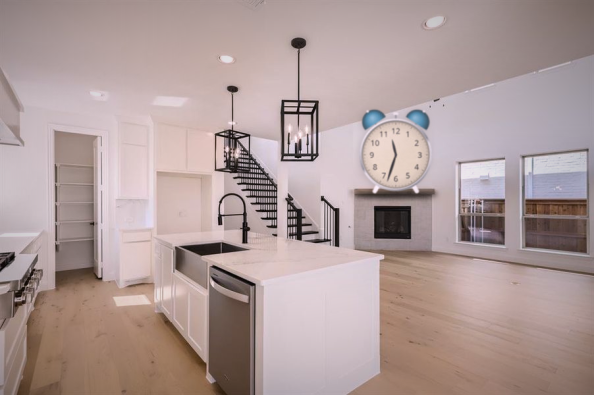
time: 11:33
